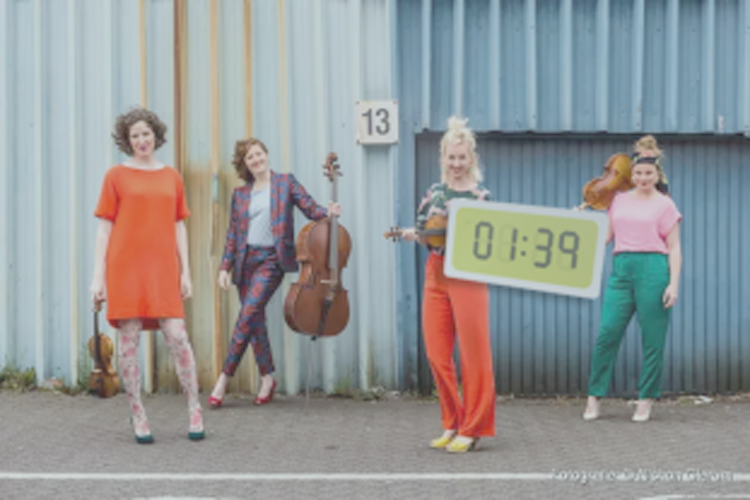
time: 1:39
